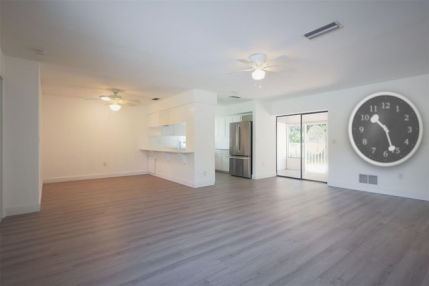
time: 10:27
